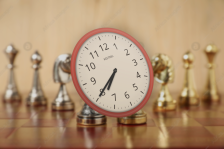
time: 7:40
